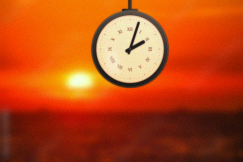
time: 2:03
